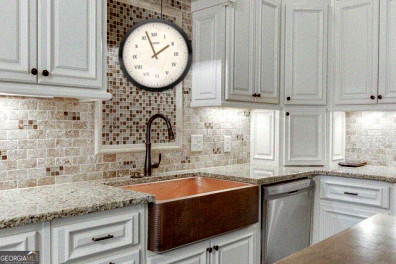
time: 1:57
